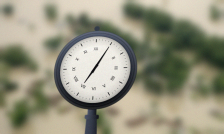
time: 7:05
